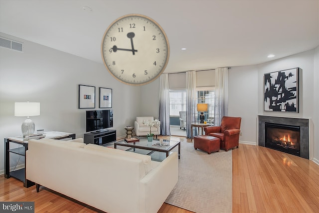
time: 11:46
